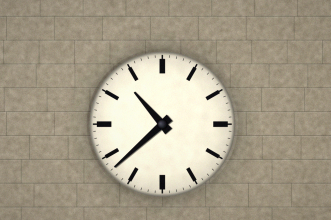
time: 10:38
